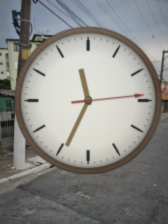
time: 11:34:14
